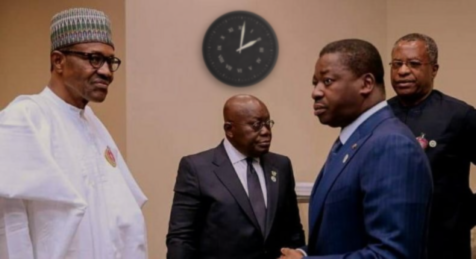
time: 2:01
